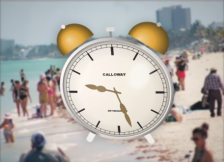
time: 9:27
